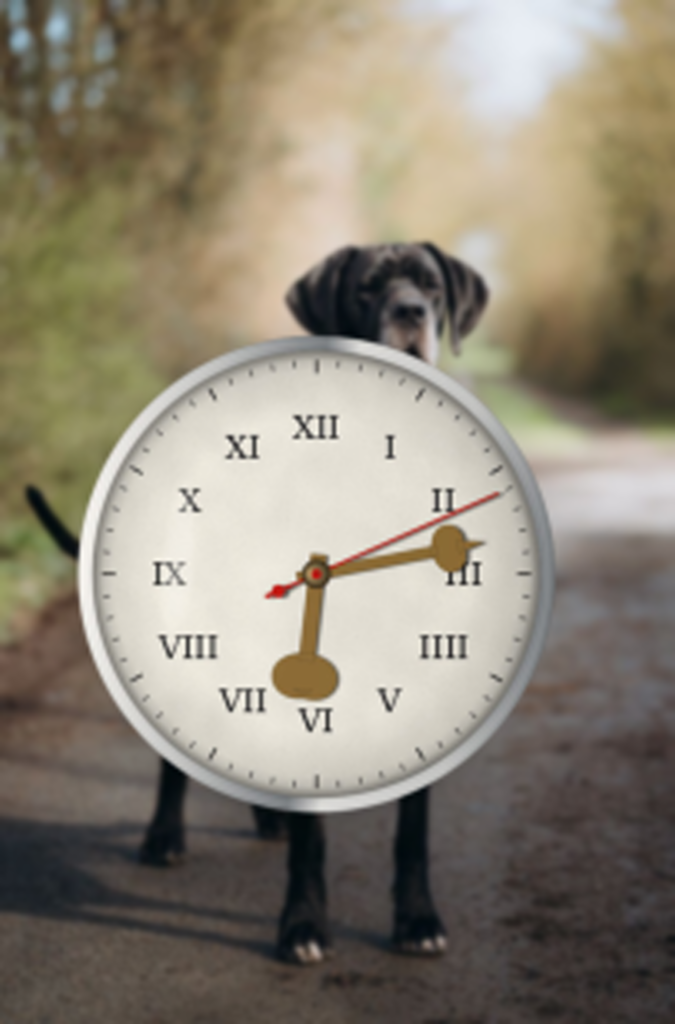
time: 6:13:11
